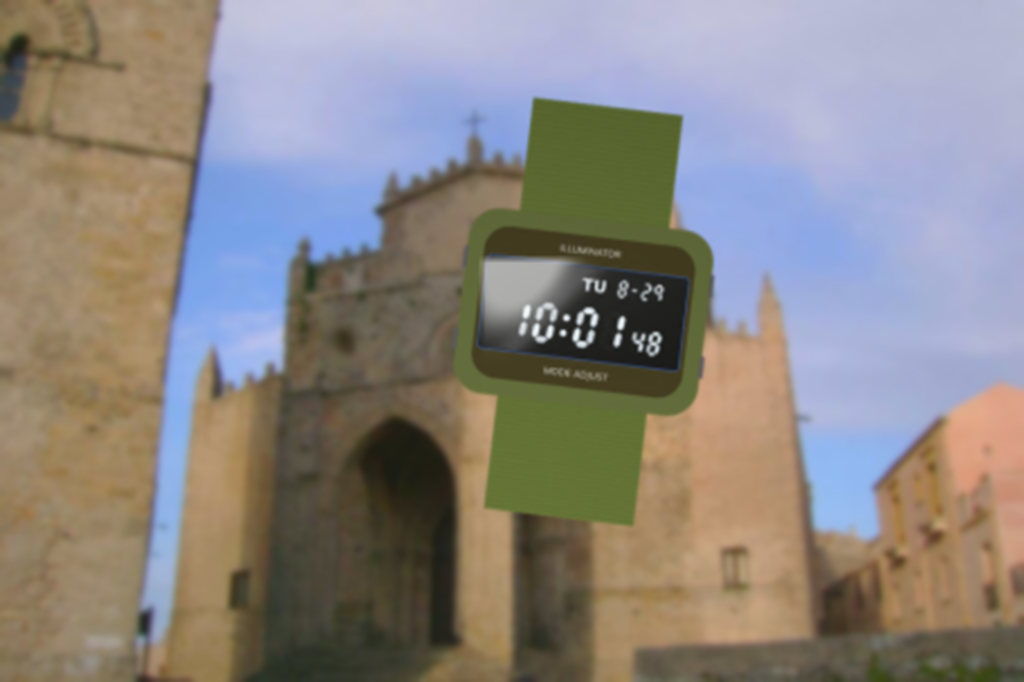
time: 10:01:48
